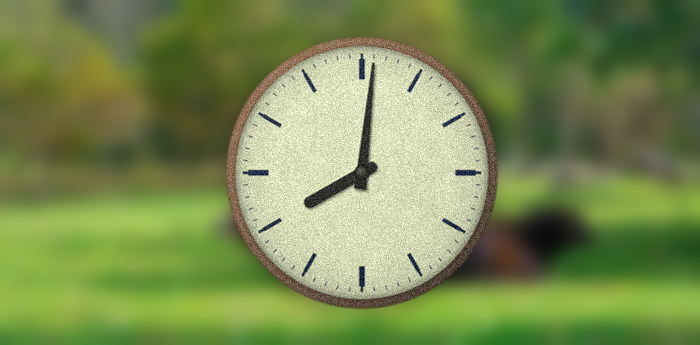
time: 8:01
